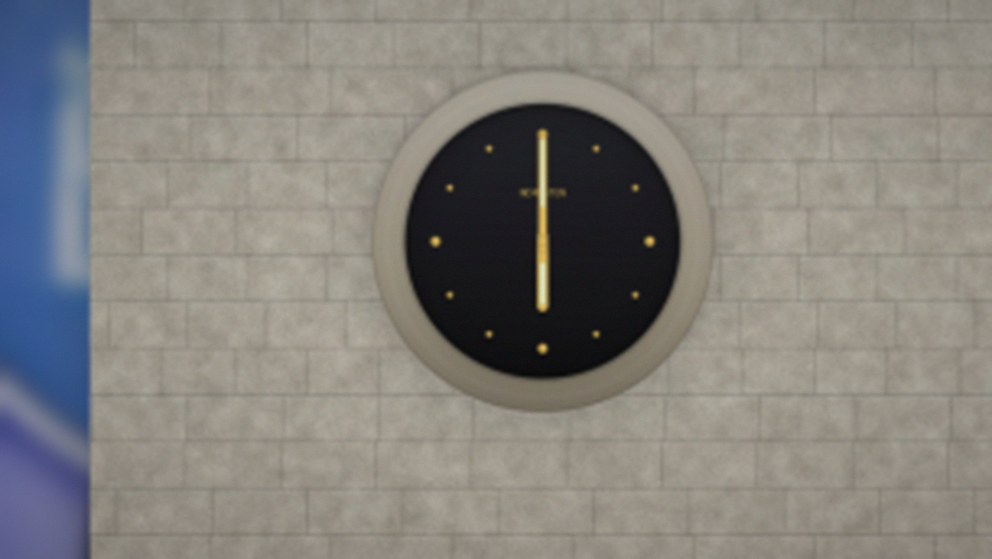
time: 6:00
